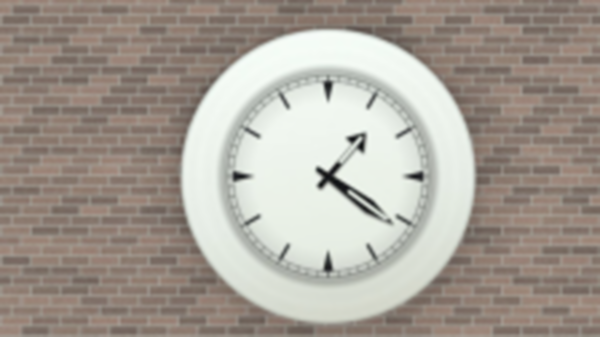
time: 1:21
